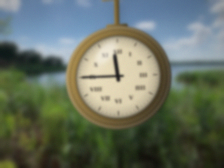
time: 11:45
